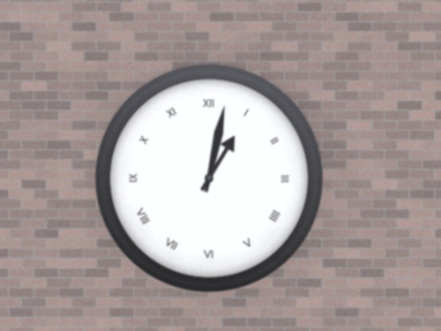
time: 1:02
